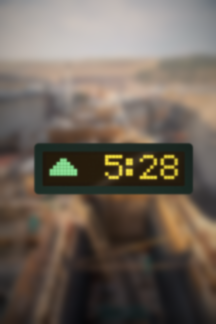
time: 5:28
